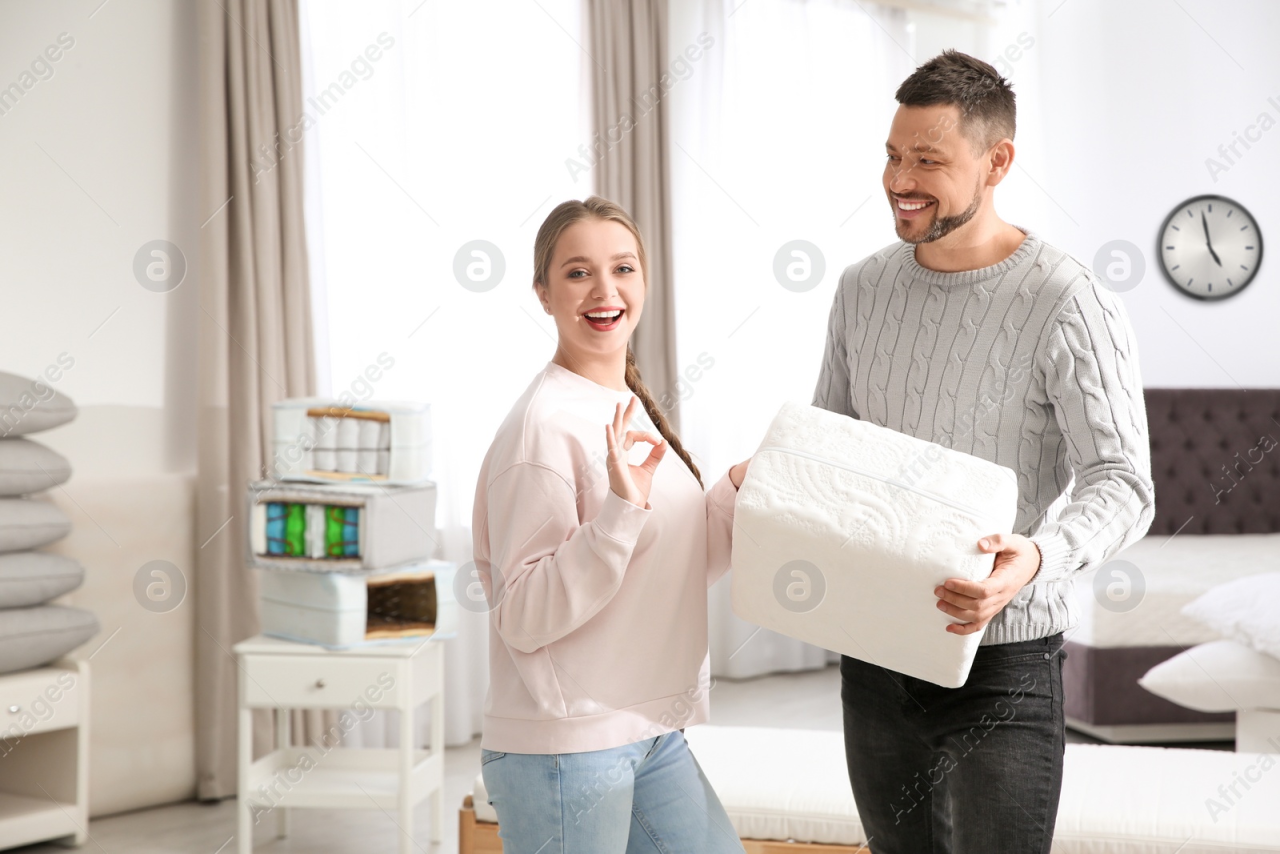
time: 4:58
